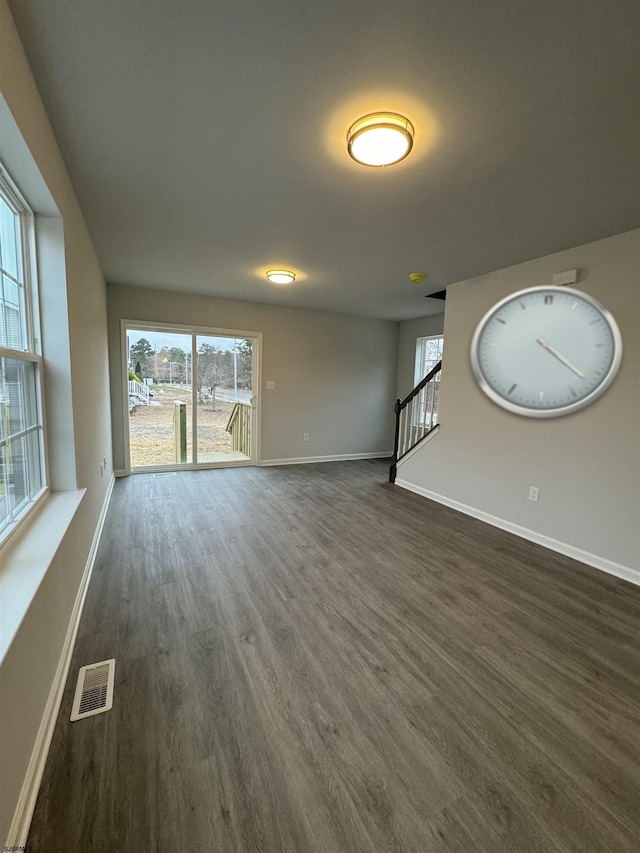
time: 4:22
